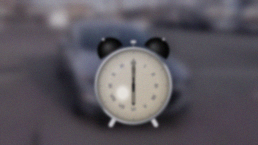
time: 6:00
